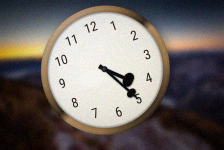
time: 4:25
